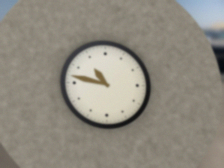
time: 10:47
